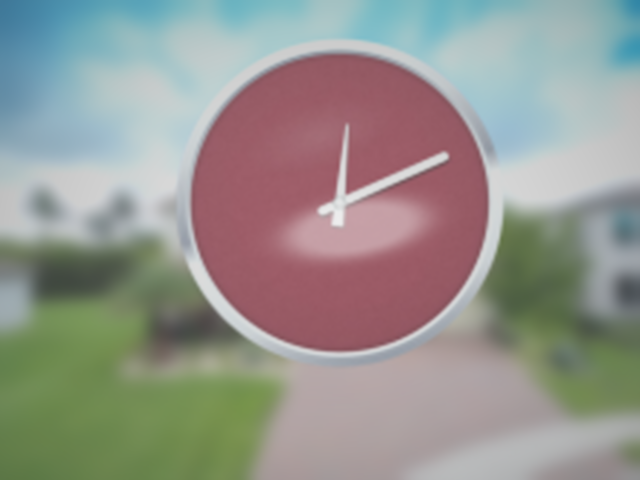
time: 12:11
